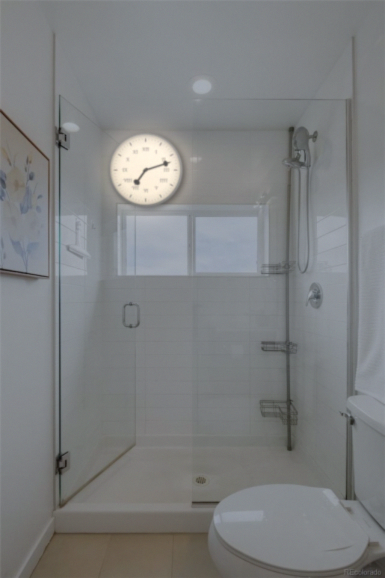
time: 7:12
